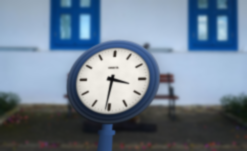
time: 3:31
